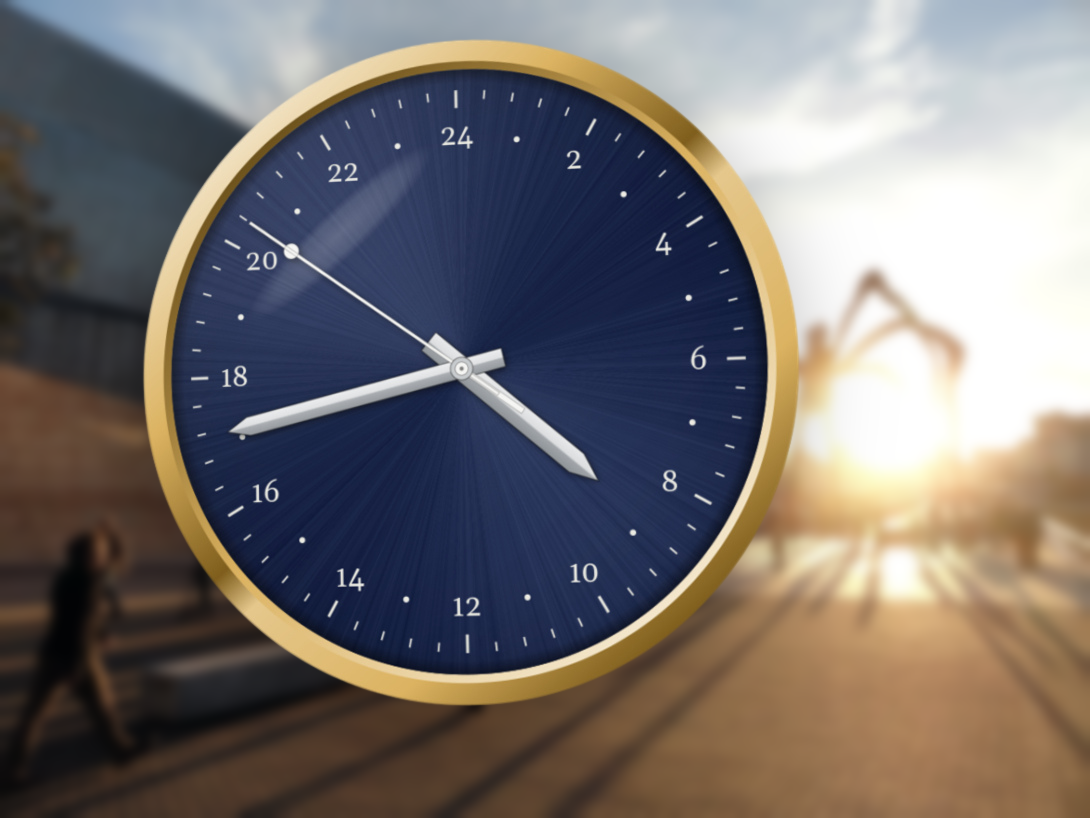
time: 8:42:51
